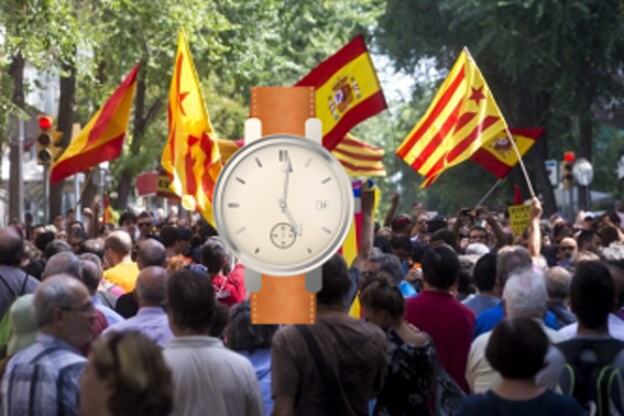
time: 5:01
